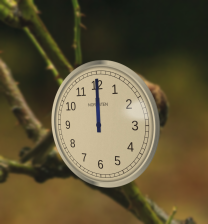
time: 12:00
